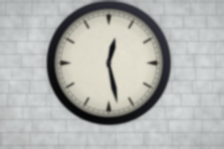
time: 12:28
